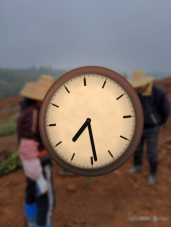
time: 7:29
